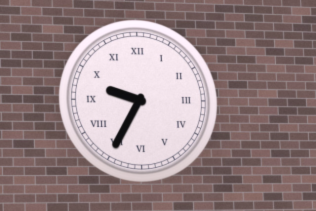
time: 9:35
